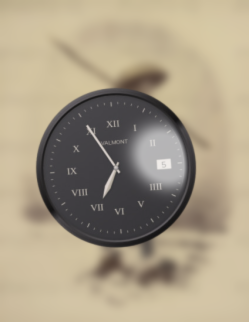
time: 6:55
